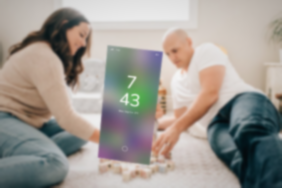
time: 7:43
